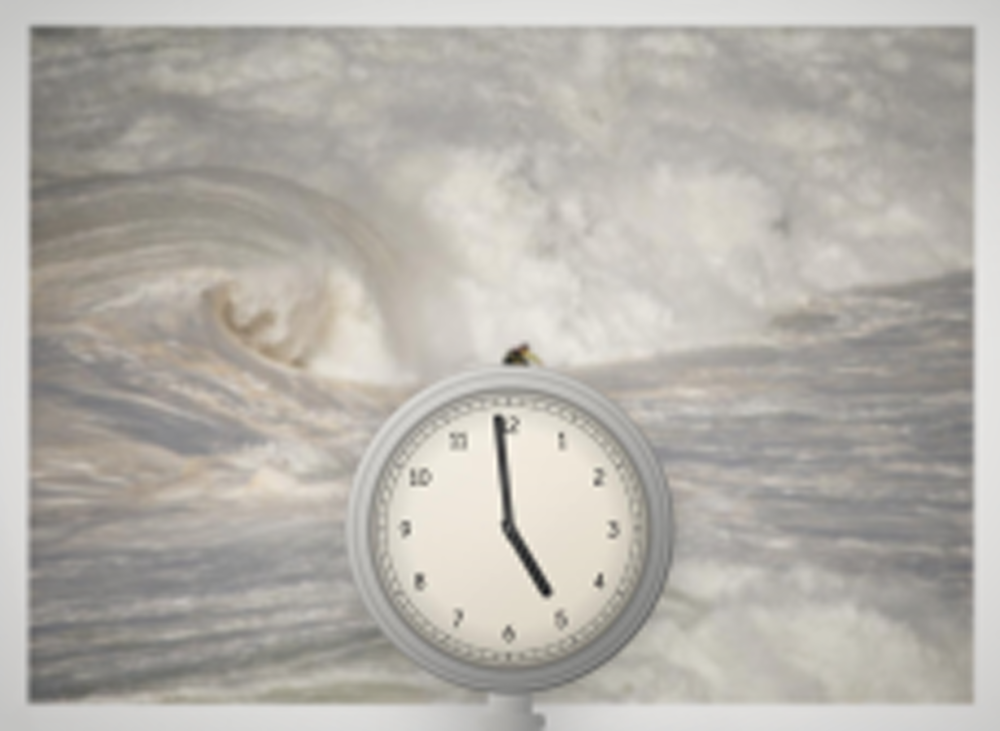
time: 4:59
